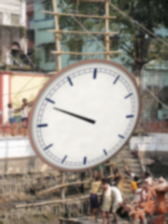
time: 9:49
